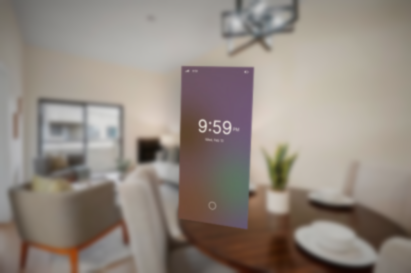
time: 9:59
